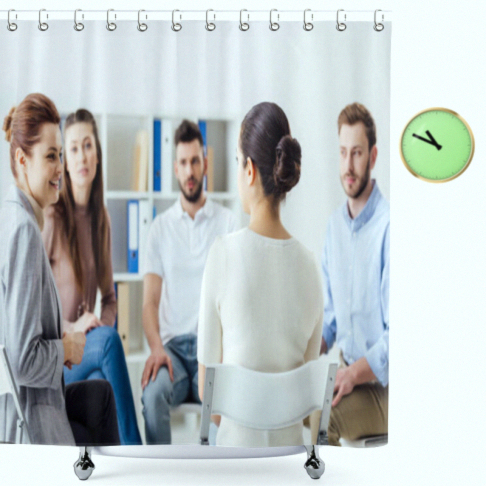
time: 10:49
